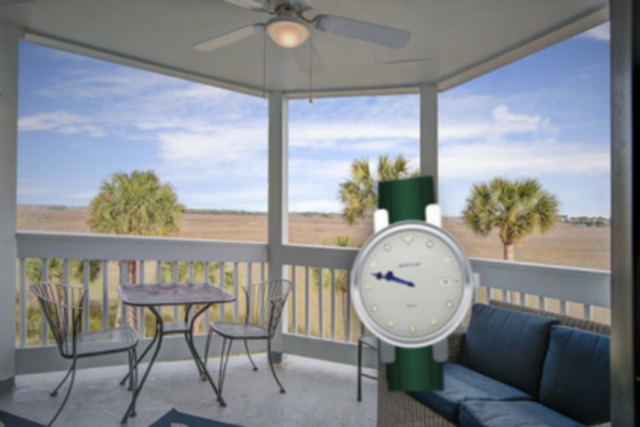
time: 9:48
